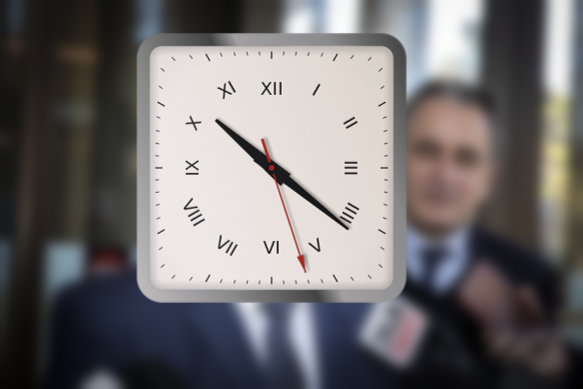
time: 10:21:27
